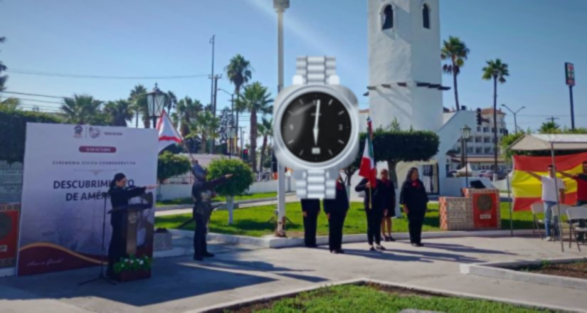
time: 6:01
